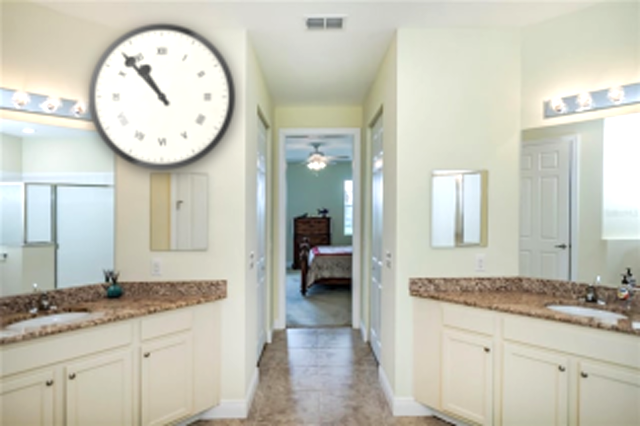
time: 10:53
